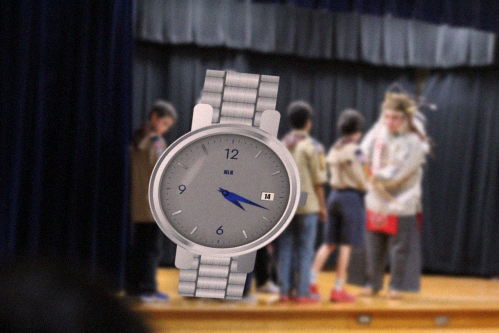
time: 4:18
